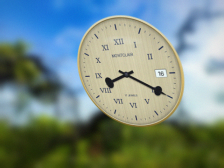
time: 8:20
